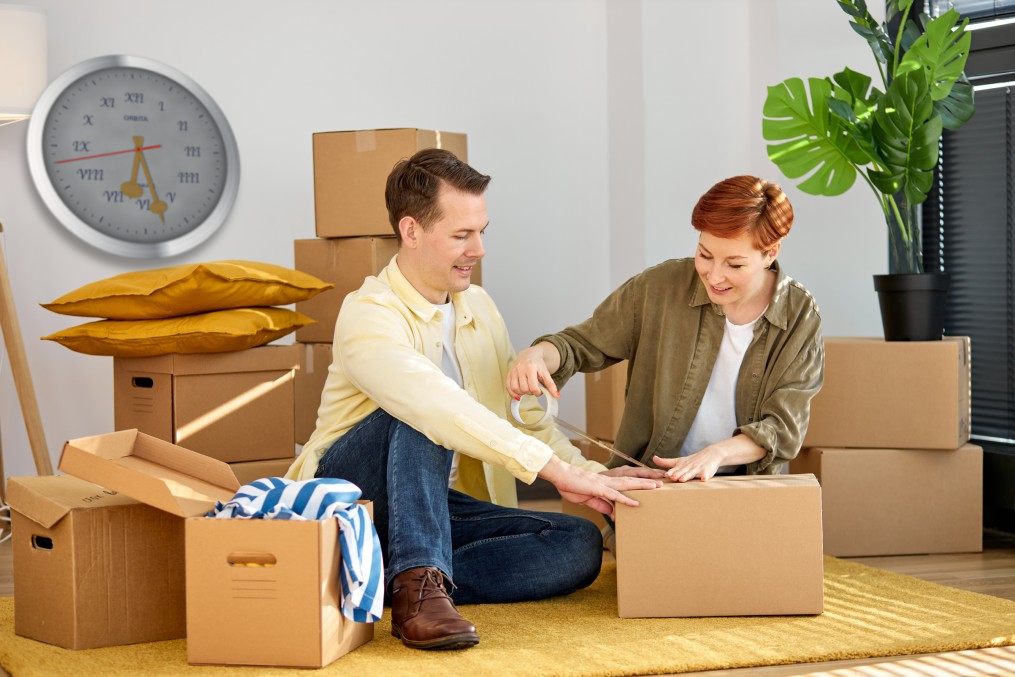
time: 6:27:43
